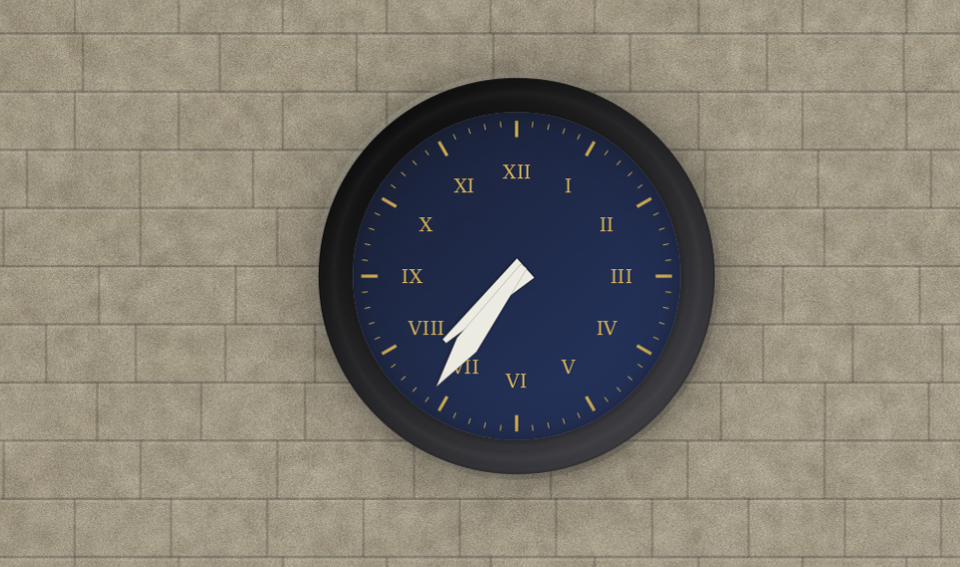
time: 7:36
